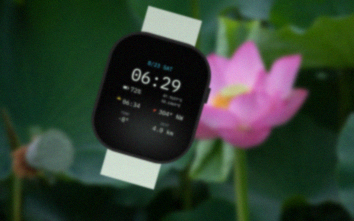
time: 6:29
